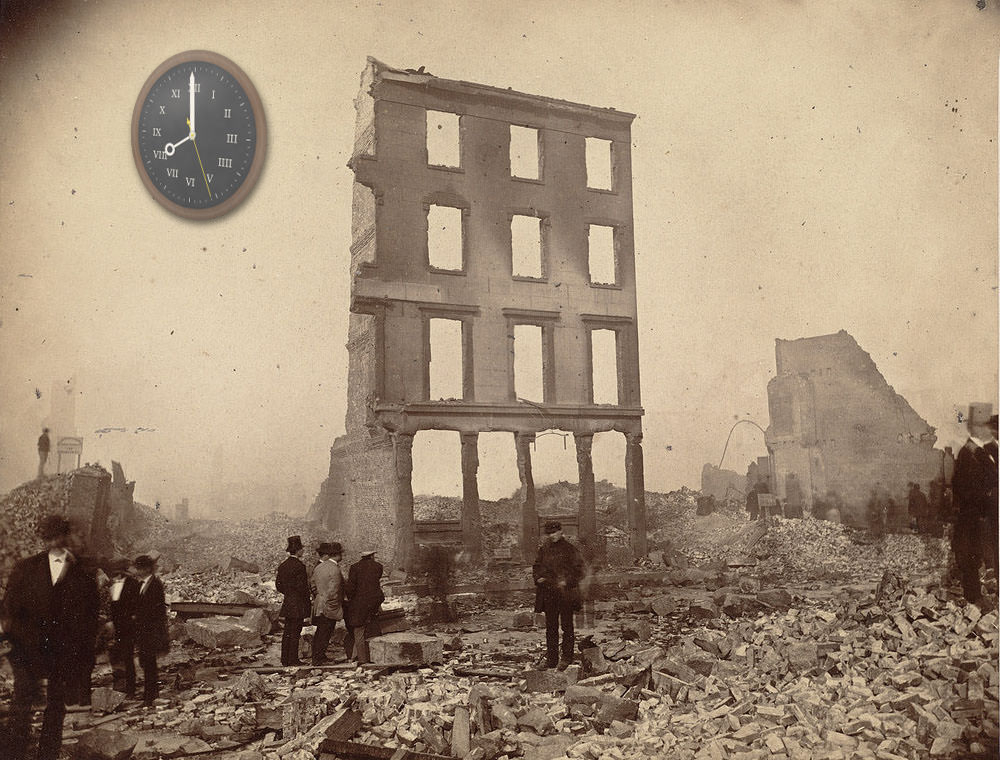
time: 7:59:26
